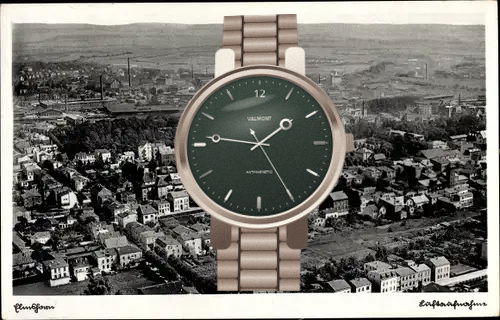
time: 1:46:25
